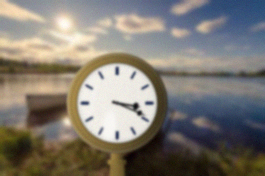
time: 3:19
